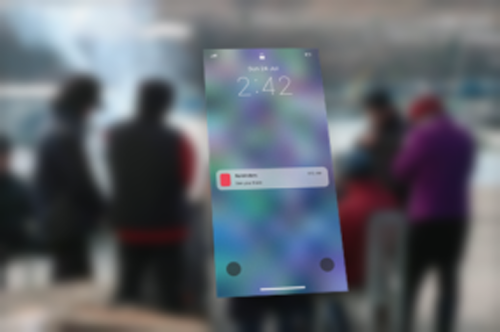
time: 2:42
